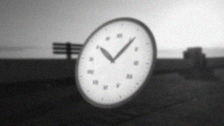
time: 10:06
